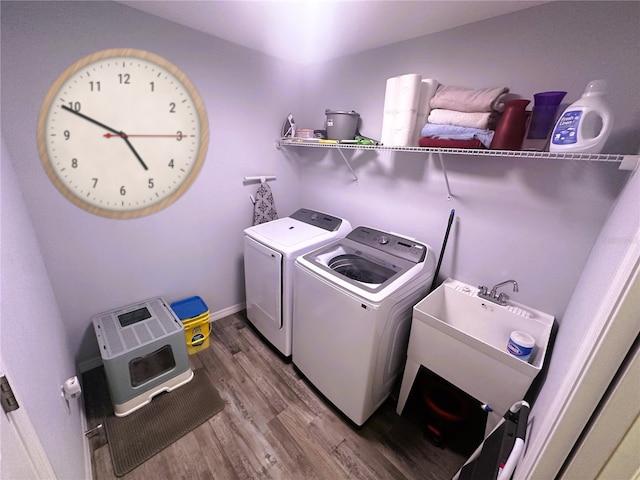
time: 4:49:15
